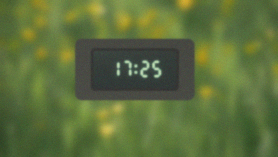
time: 17:25
